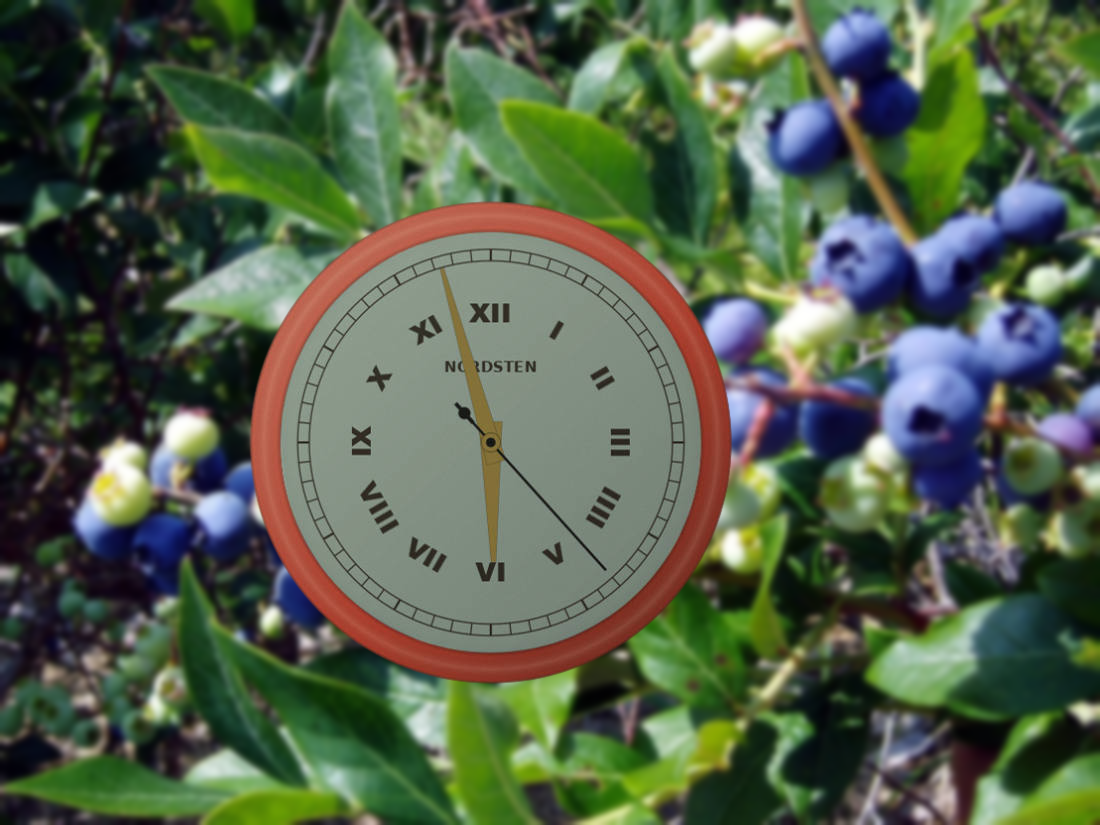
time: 5:57:23
